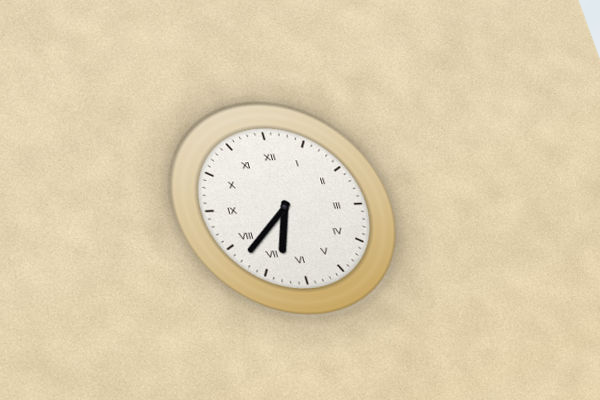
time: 6:38
